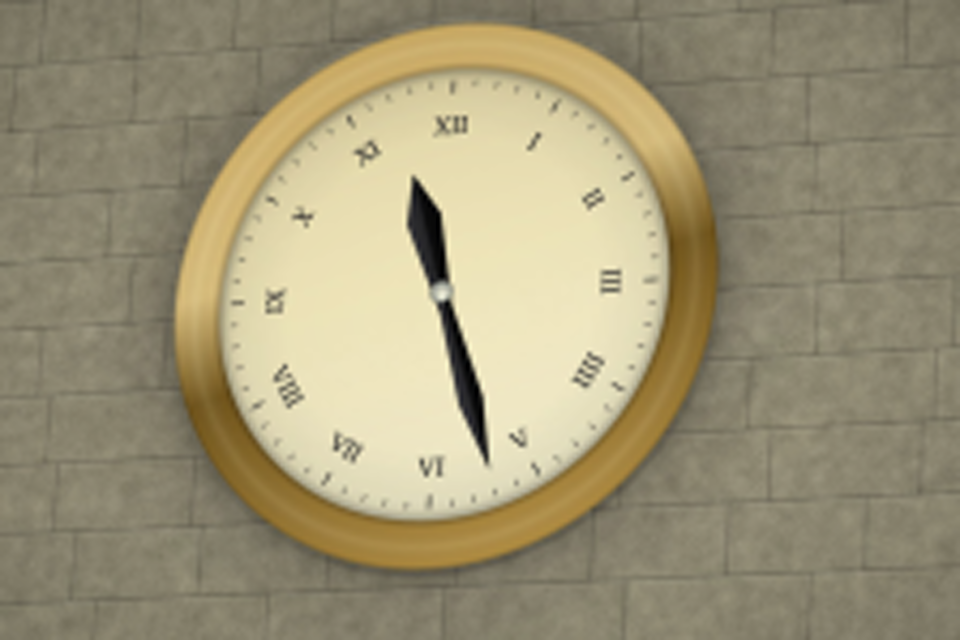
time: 11:27
